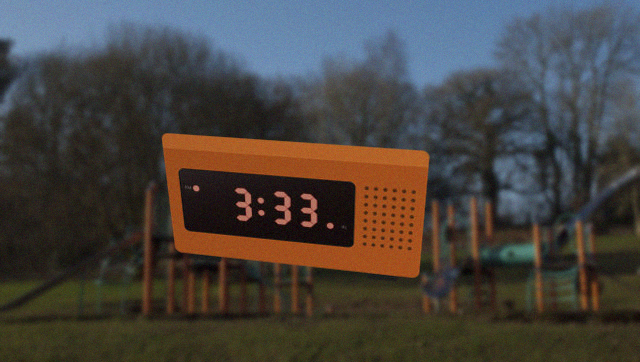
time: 3:33
